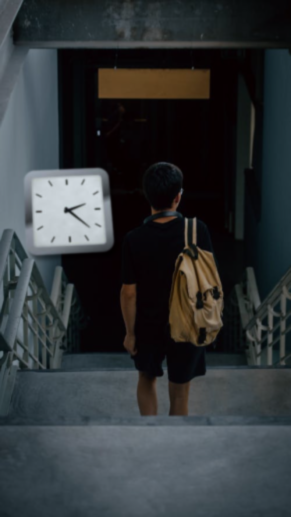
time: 2:22
